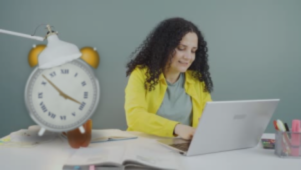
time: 3:52
